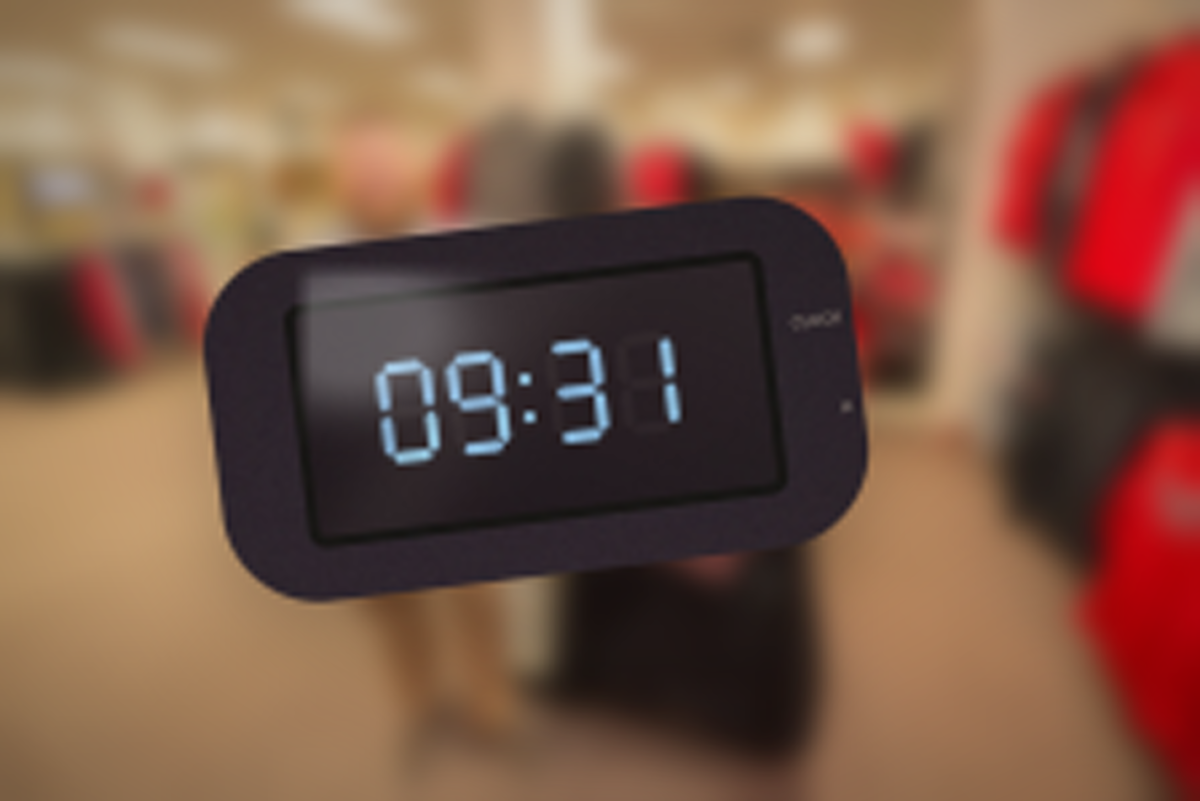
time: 9:31
